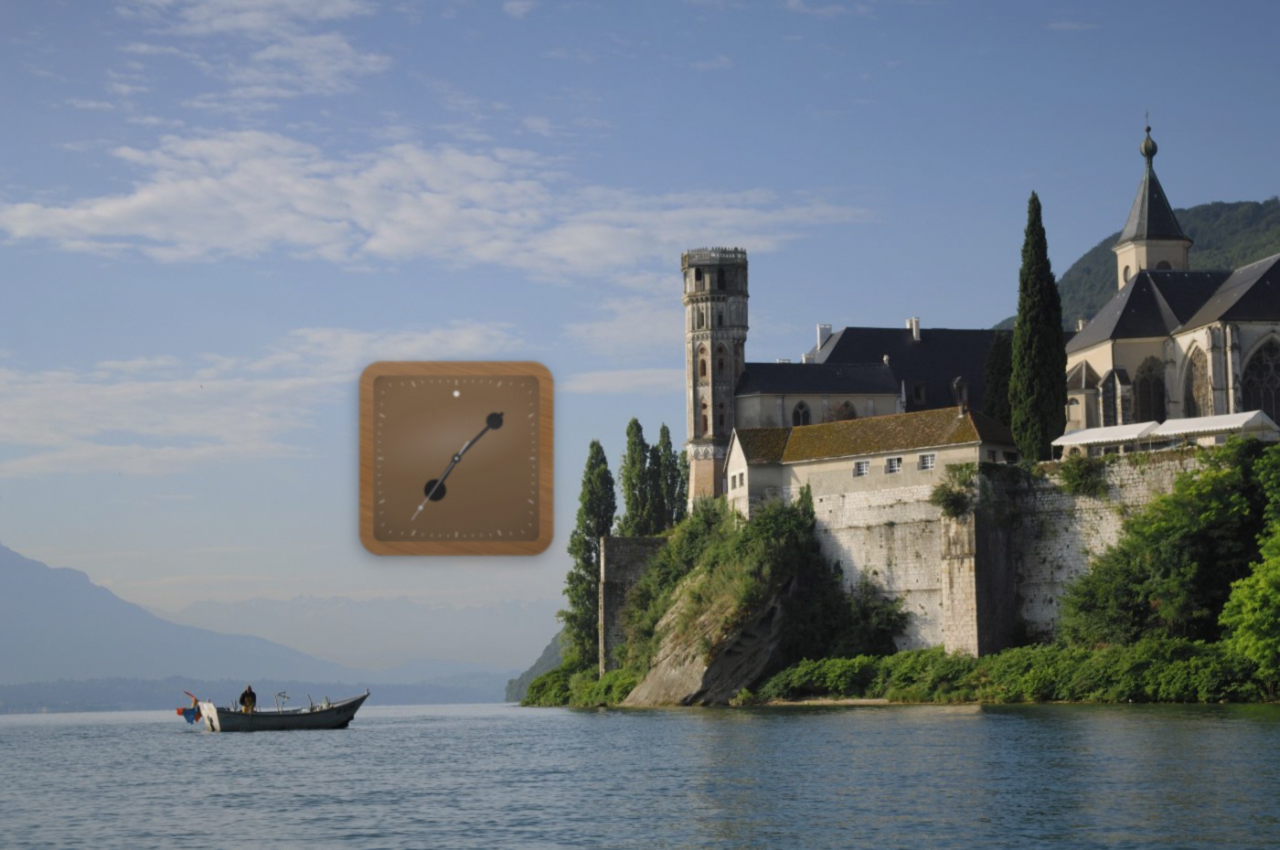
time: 7:07:36
